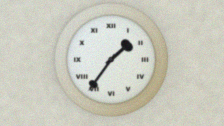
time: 1:36
